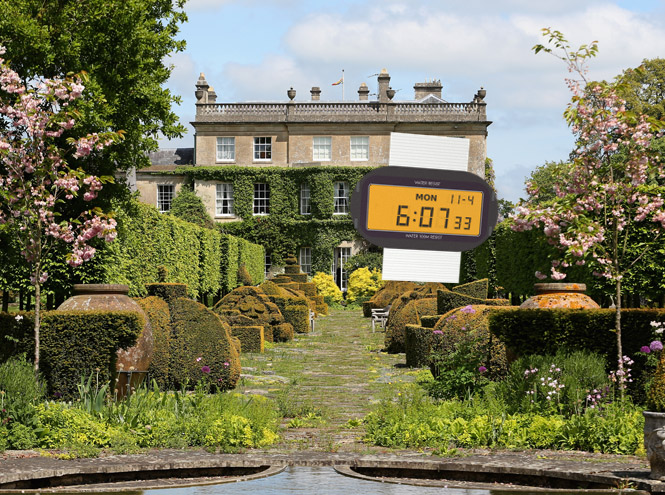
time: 6:07:33
